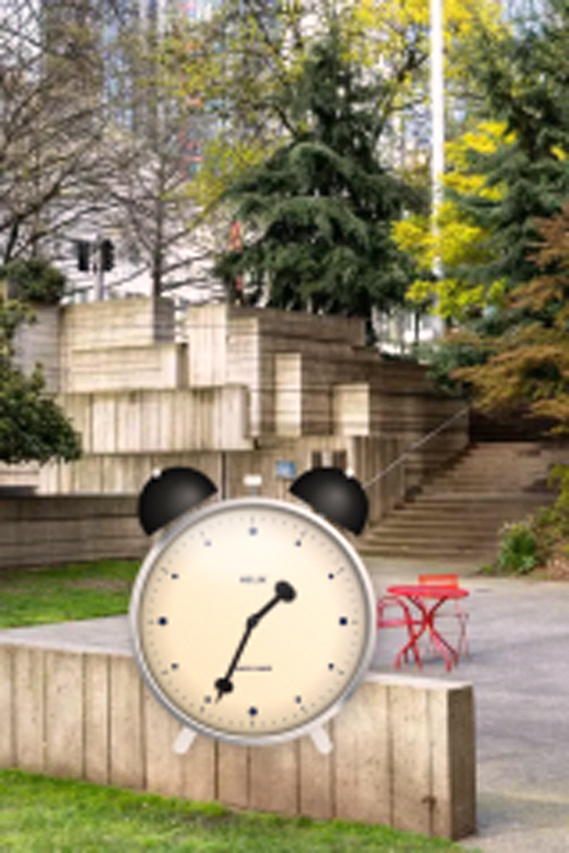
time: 1:34
